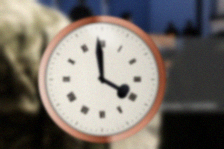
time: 3:59
